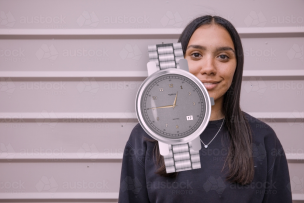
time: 12:45
